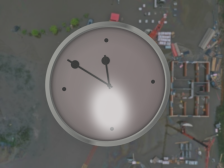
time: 11:51
